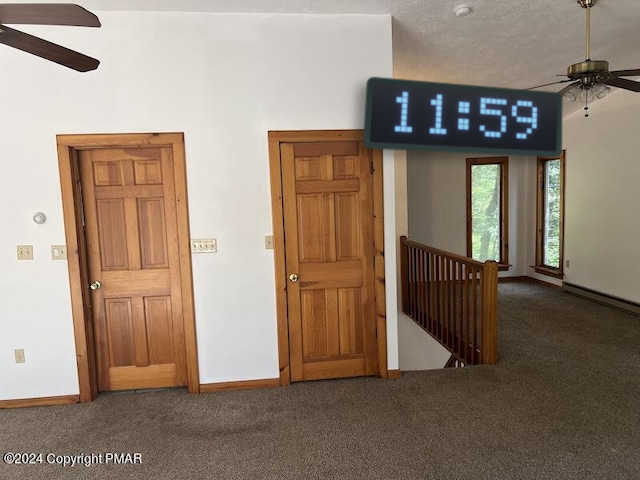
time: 11:59
